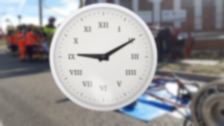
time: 9:10
